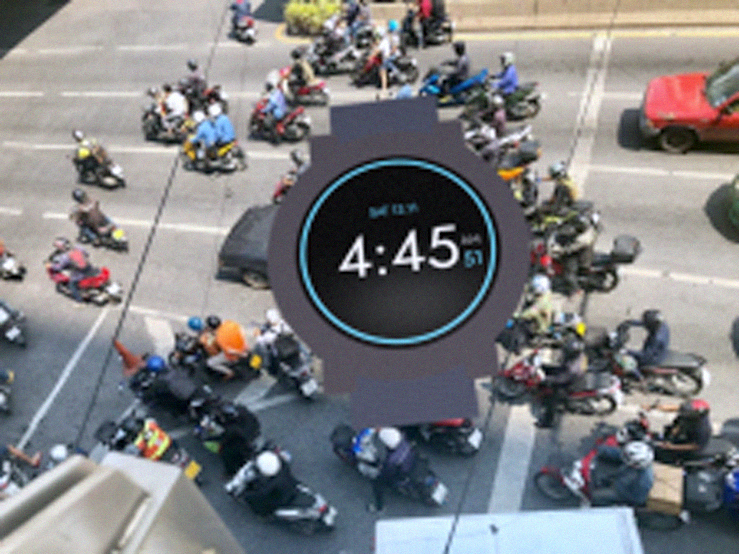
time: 4:45
